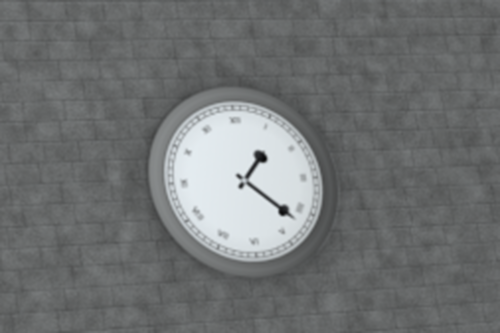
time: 1:22
